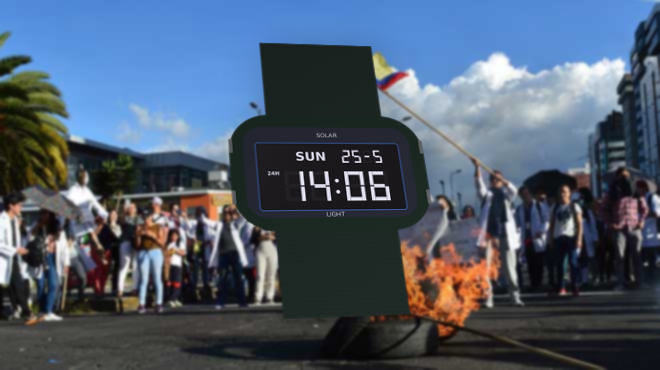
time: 14:06
